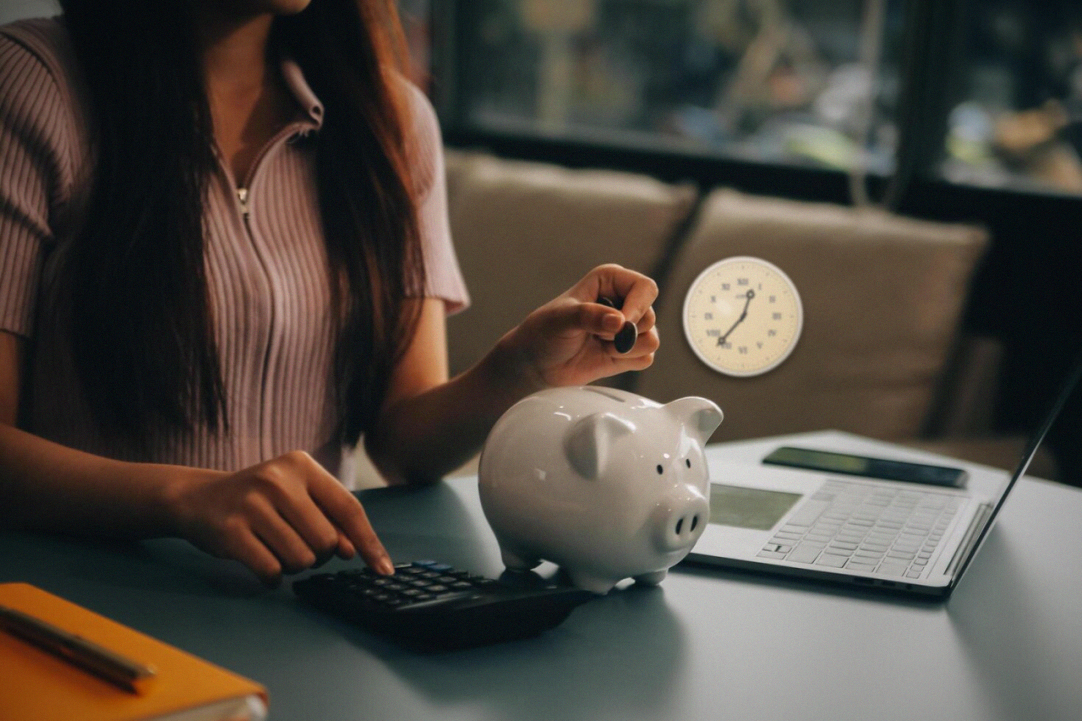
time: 12:37
